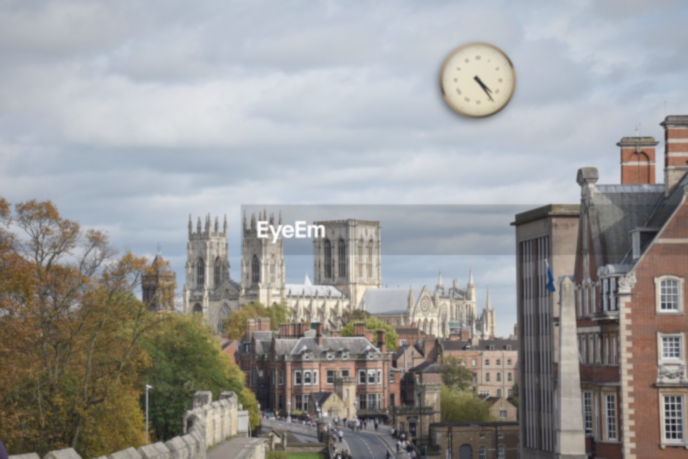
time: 4:24
